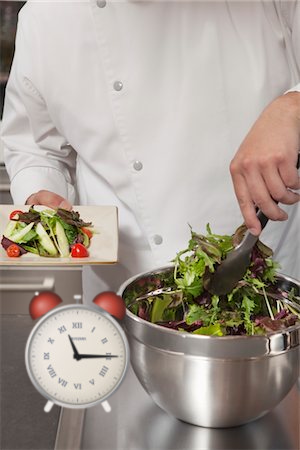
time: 11:15
